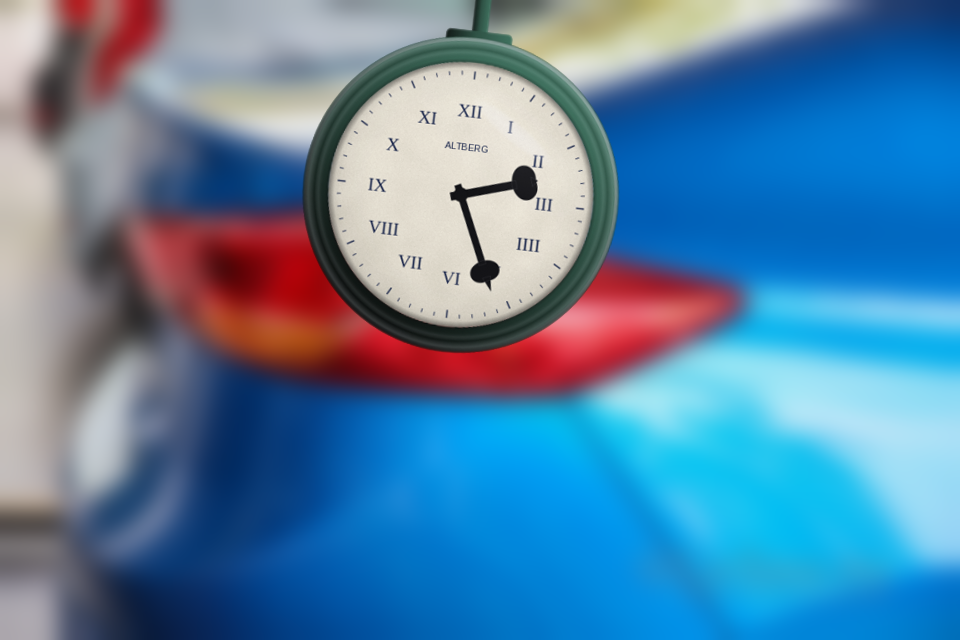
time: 2:26
